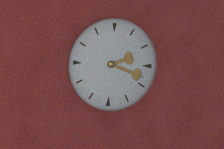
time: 2:18
